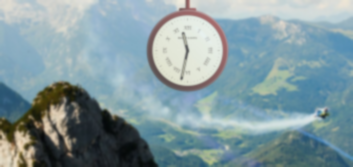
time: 11:32
